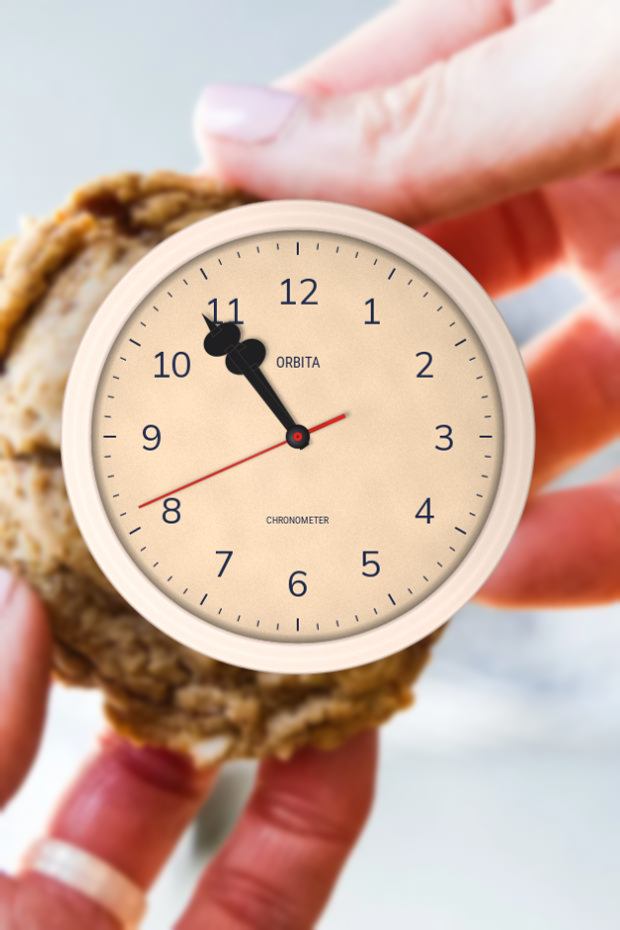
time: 10:53:41
